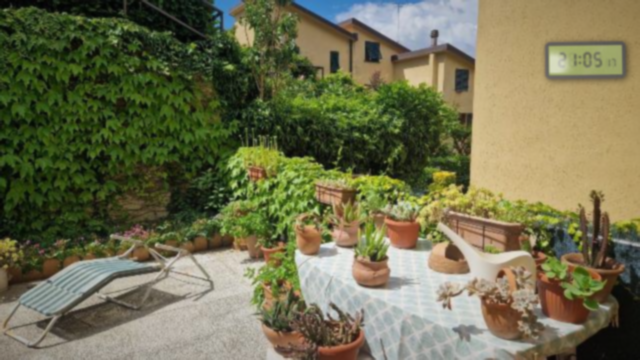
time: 21:05
